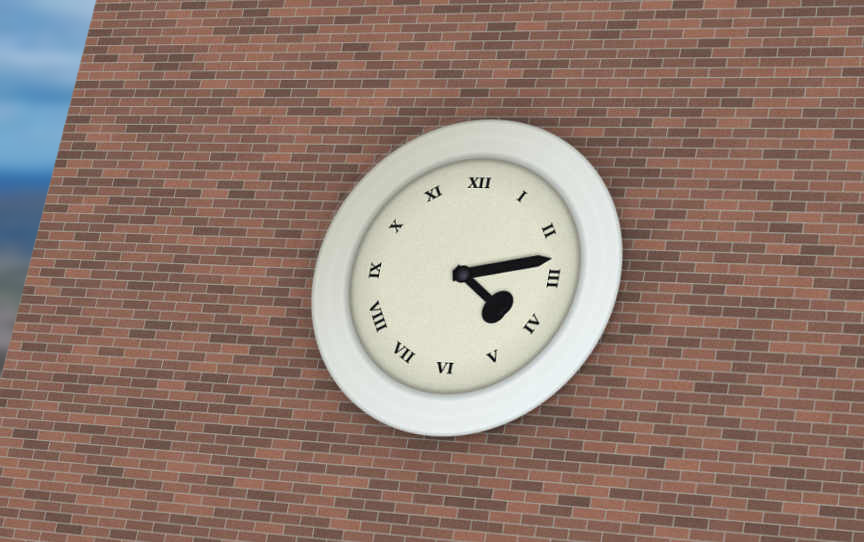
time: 4:13
